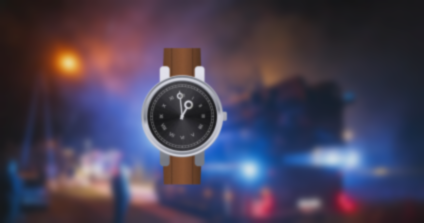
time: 12:59
